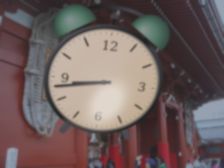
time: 8:43
